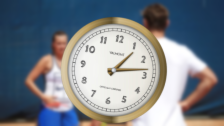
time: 1:13
